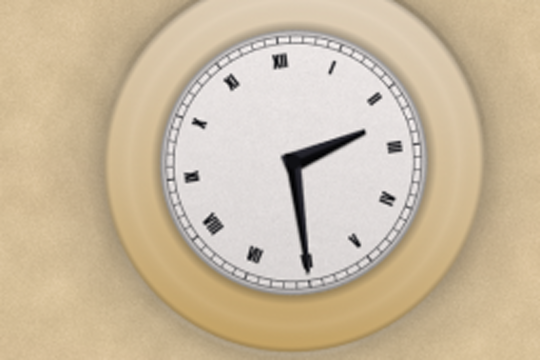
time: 2:30
